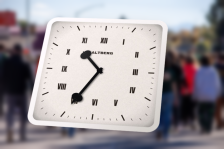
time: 10:35
